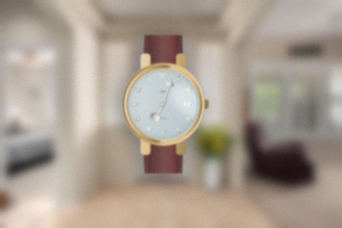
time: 7:03
